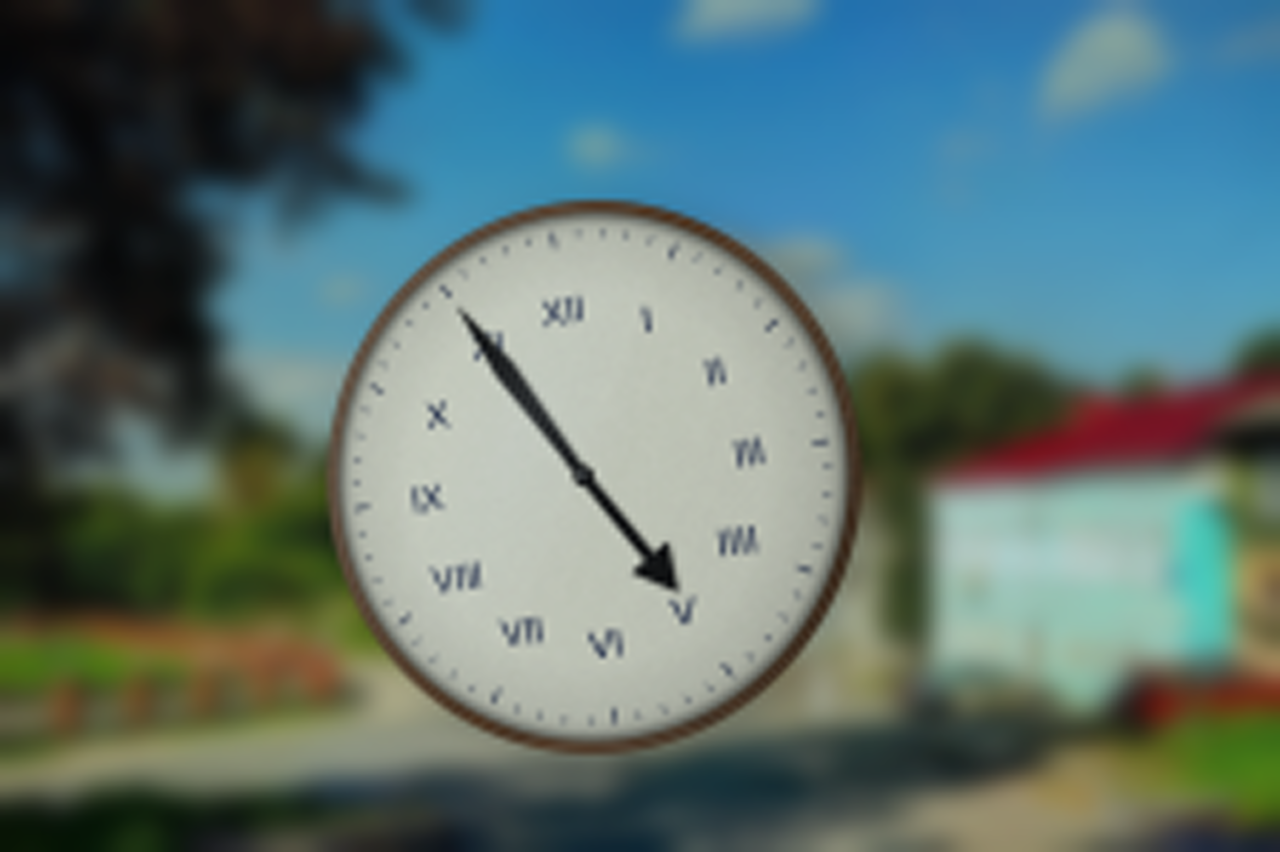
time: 4:55
